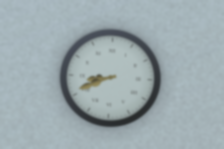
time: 8:41
